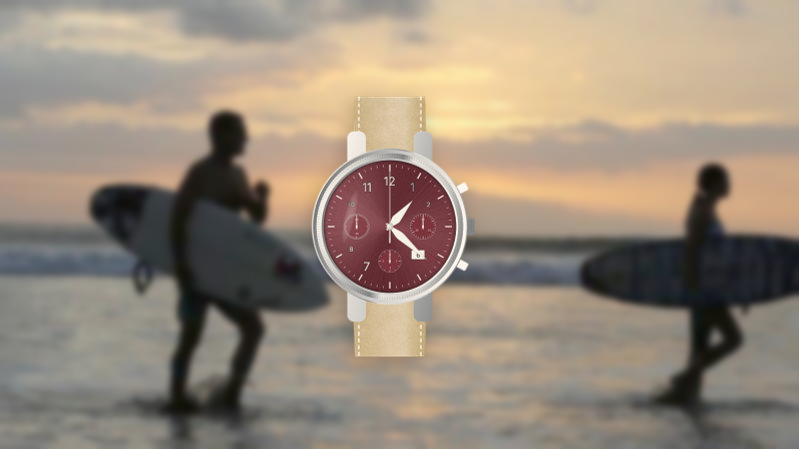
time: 1:22
